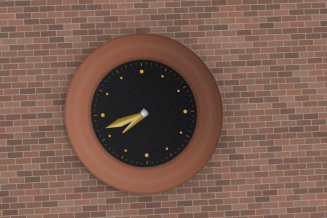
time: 7:42
